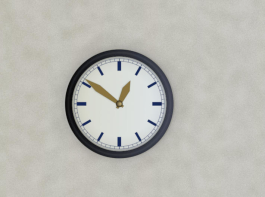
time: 12:51
